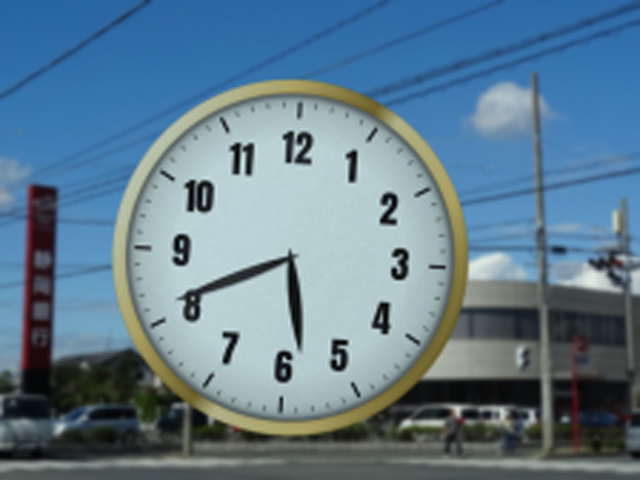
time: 5:41
